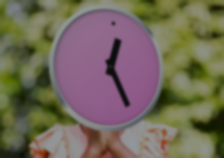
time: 12:25
